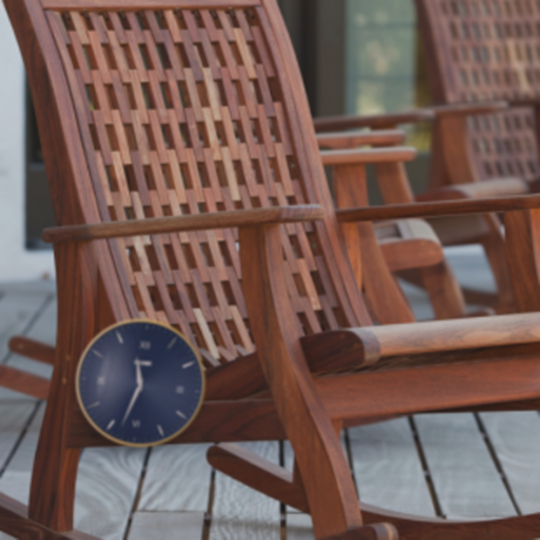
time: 11:33
